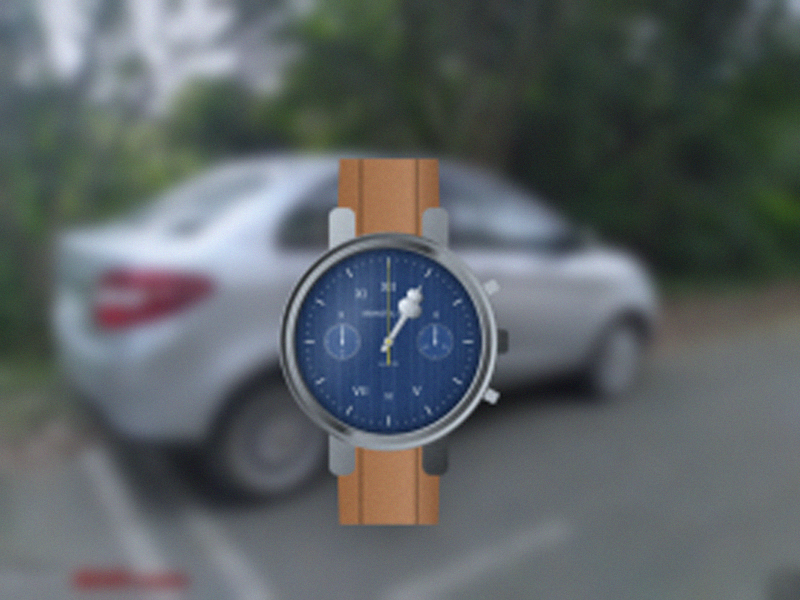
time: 1:05
